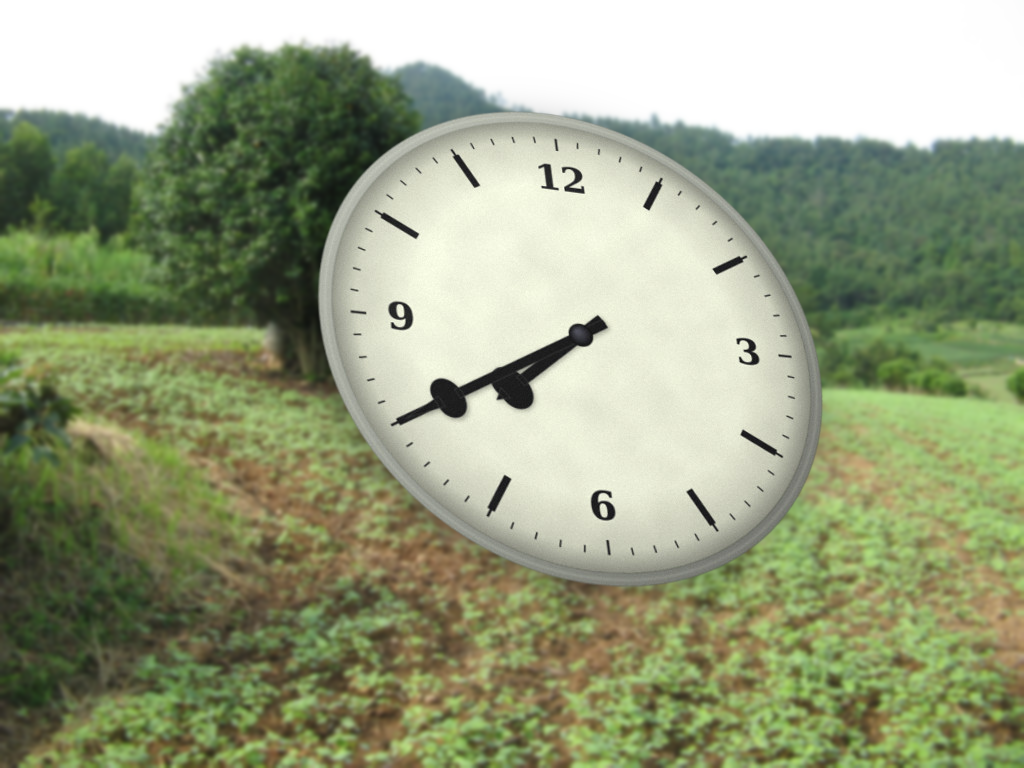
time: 7:40
